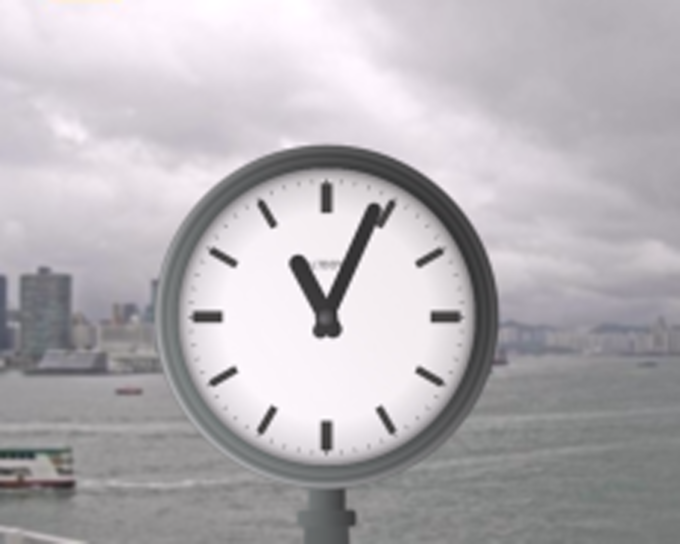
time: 11:04
